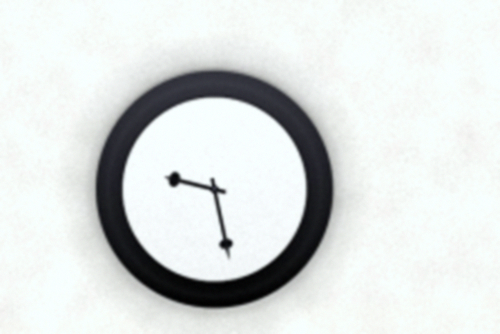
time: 9:28
